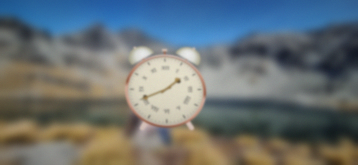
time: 1:41
